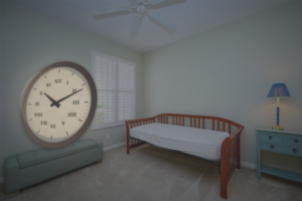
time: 10:11
